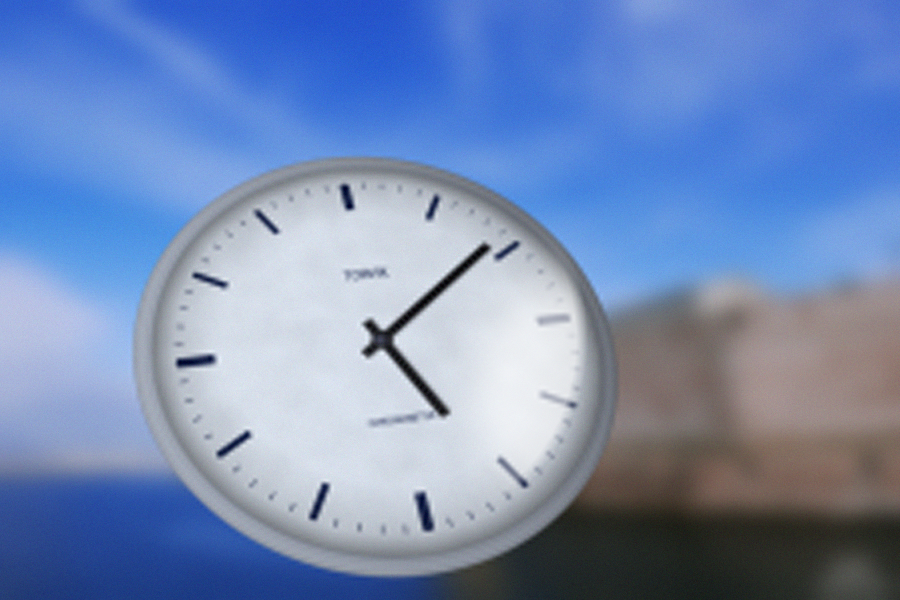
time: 5:09
